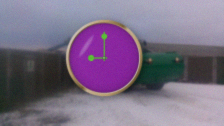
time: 9:00
